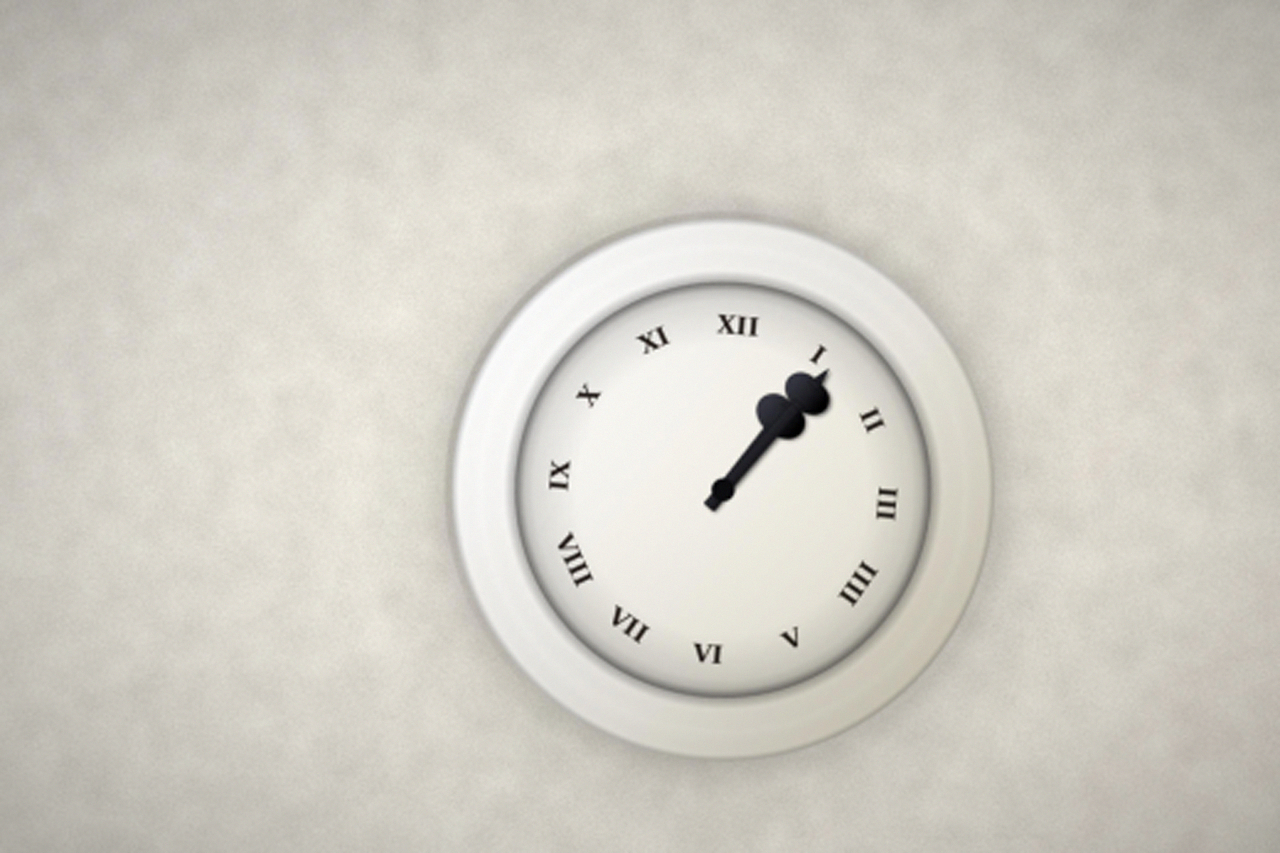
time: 1:06
